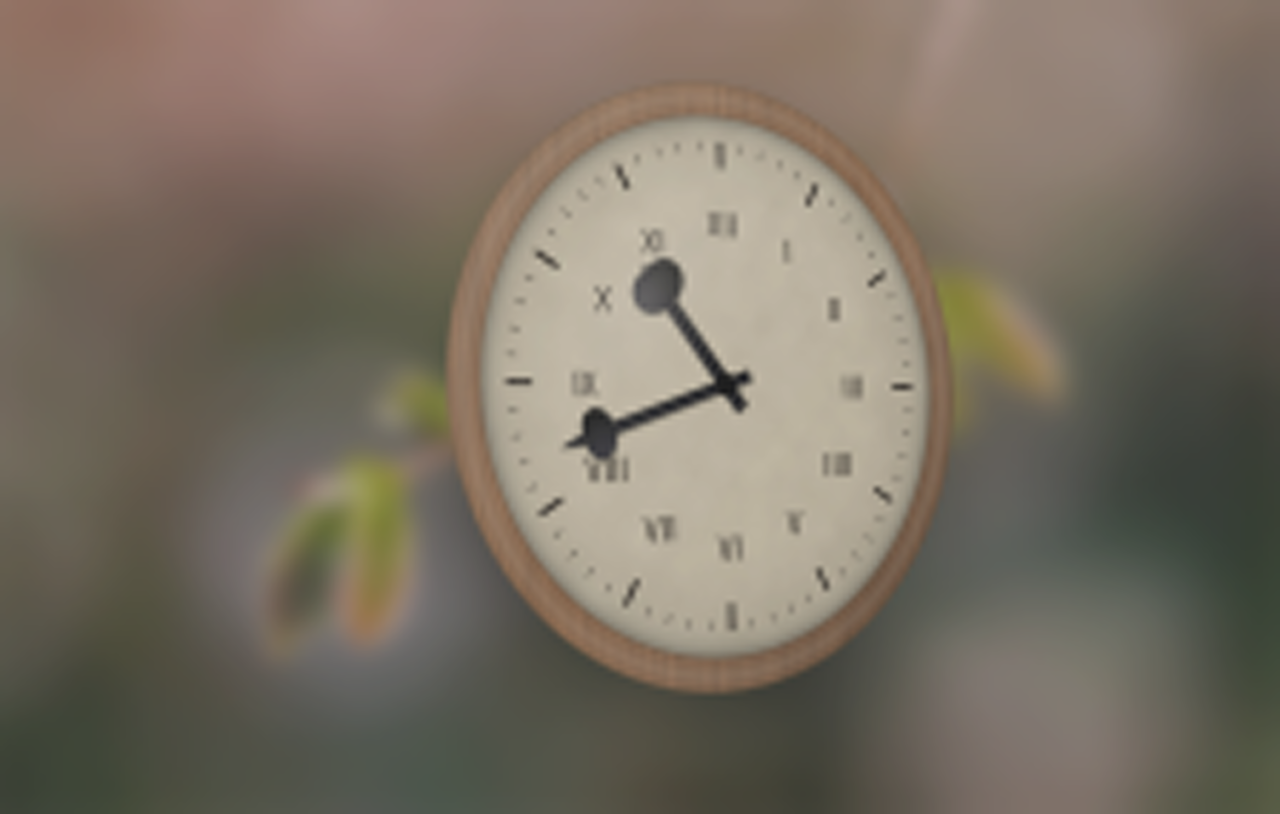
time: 10:42
